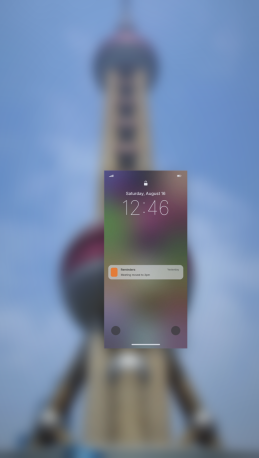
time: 12:46
